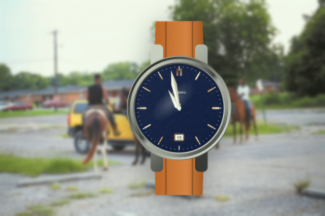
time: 10:58
